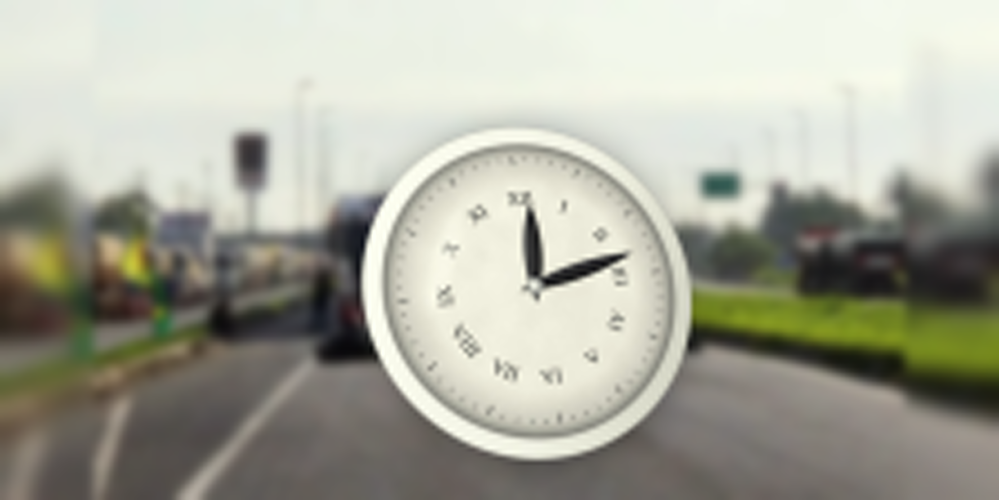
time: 12:13
